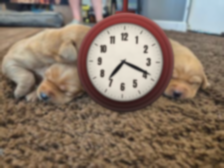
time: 7:19
